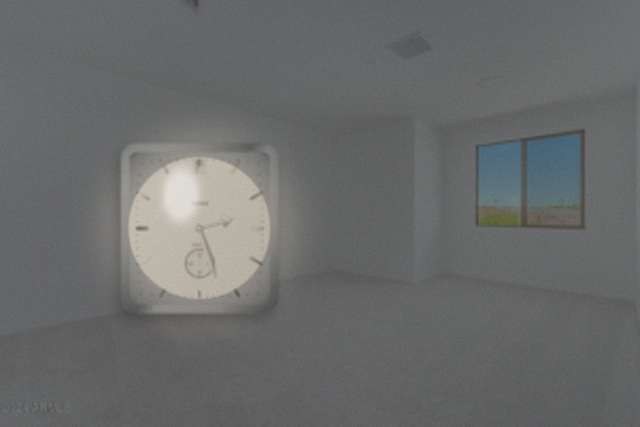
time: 2:27
